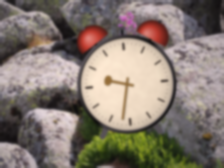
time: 9:32
